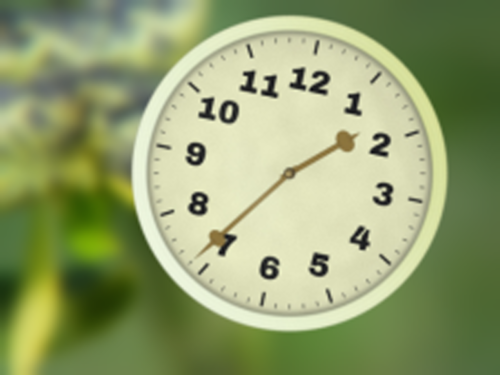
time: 1:36
